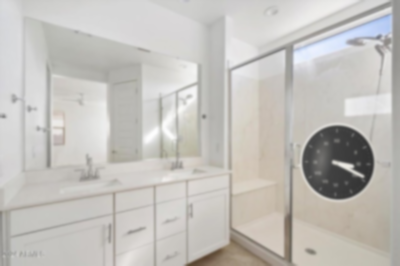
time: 3:19
